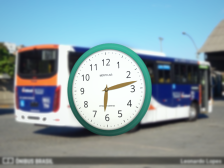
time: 6:13
